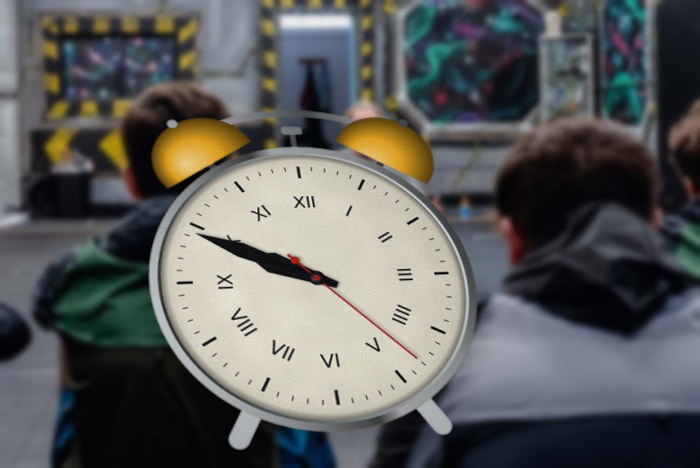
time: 9:49:23
